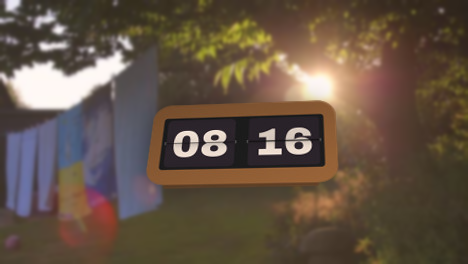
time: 8:16
